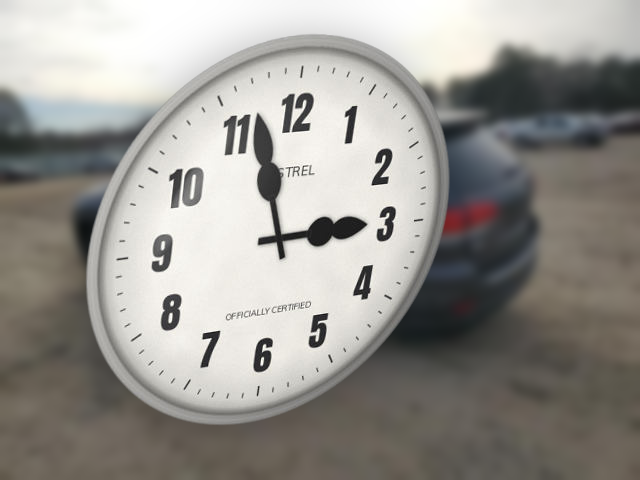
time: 2:57
